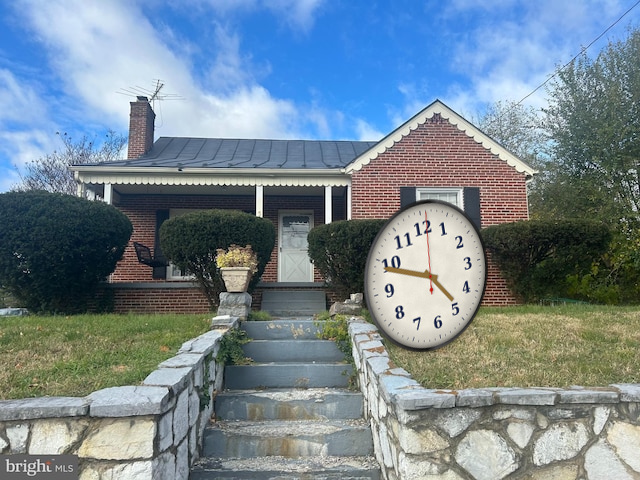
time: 4:49:01
